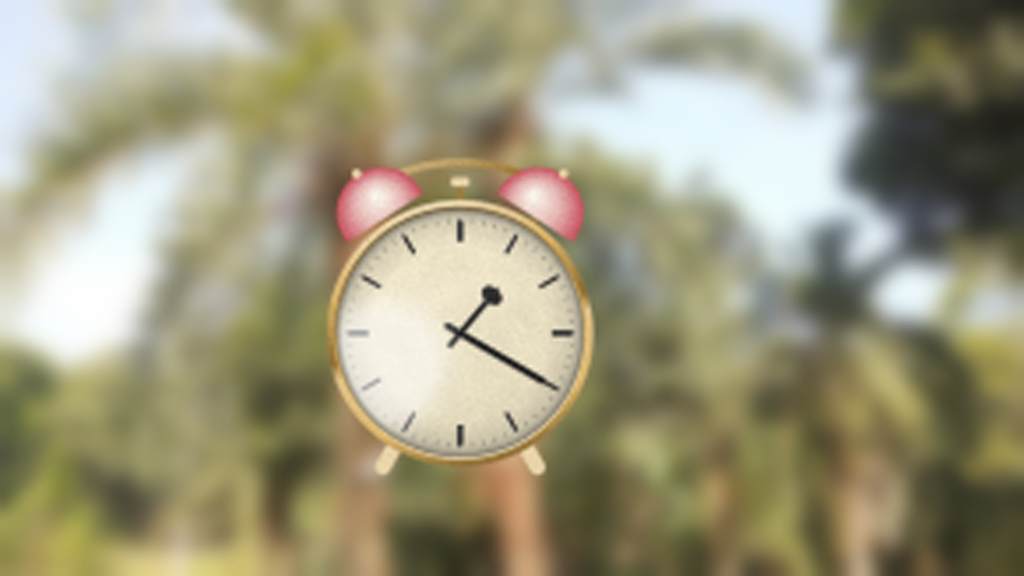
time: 1:20
